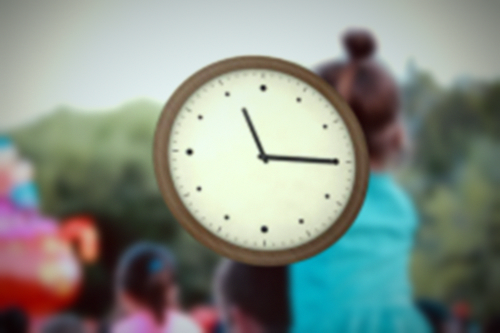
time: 11:15
